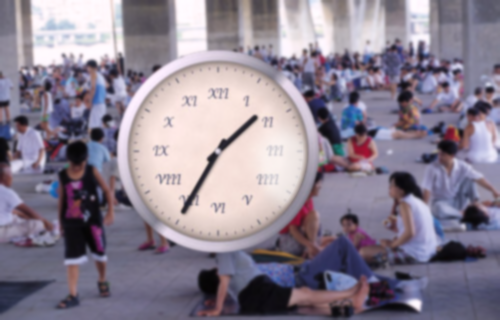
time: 1:35
